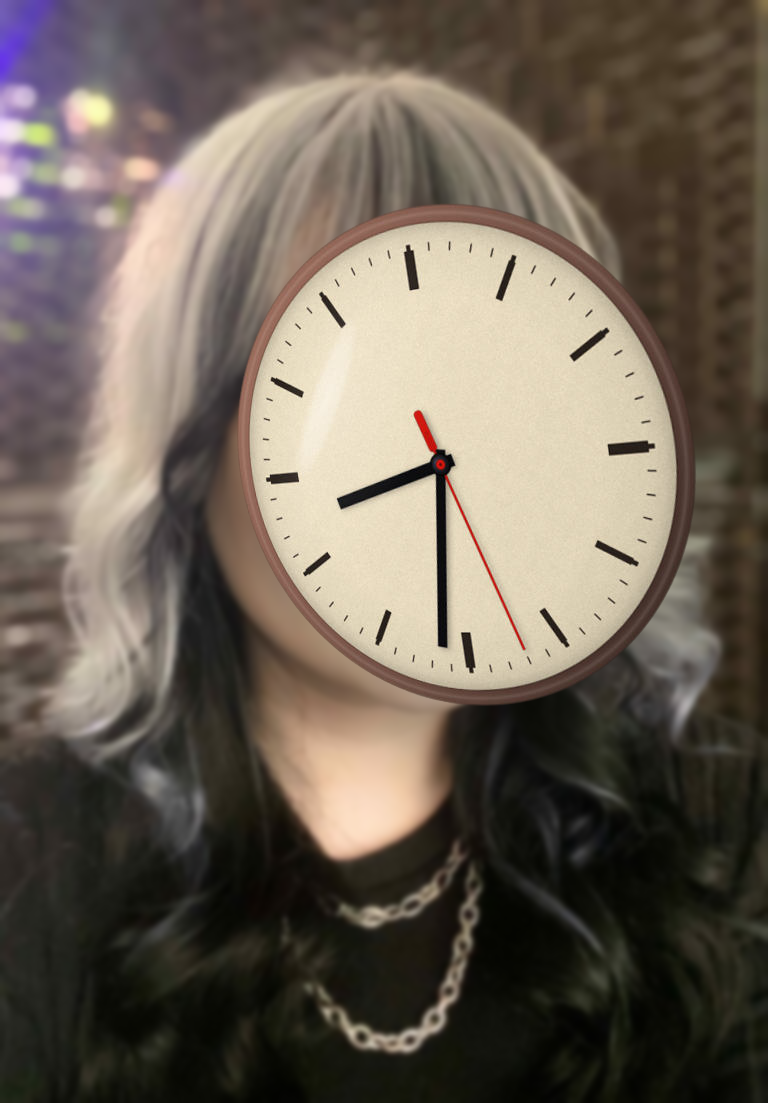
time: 8:31:27
